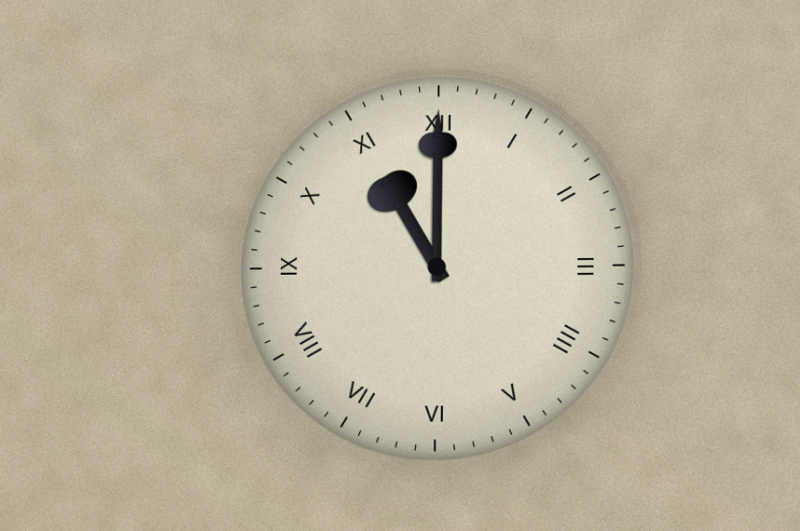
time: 11:00
